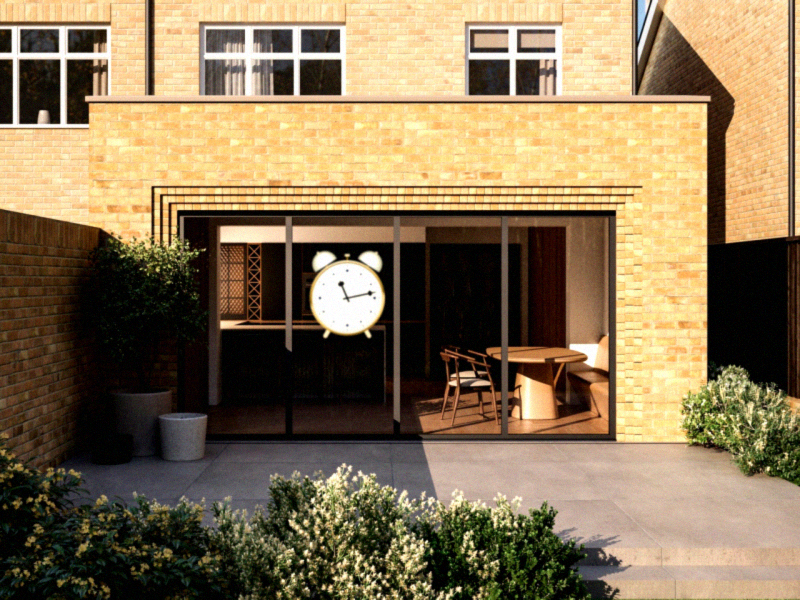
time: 11:13
